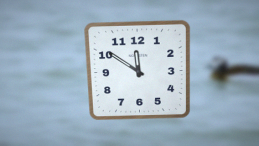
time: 11:51
